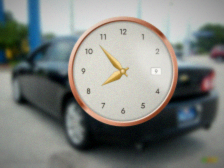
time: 7:53
